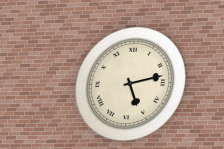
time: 5:13
